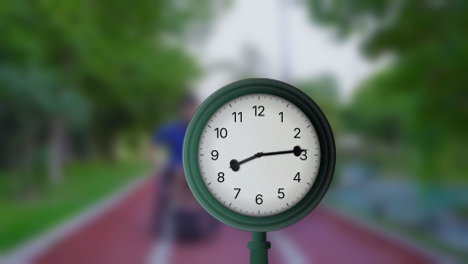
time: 8:14
